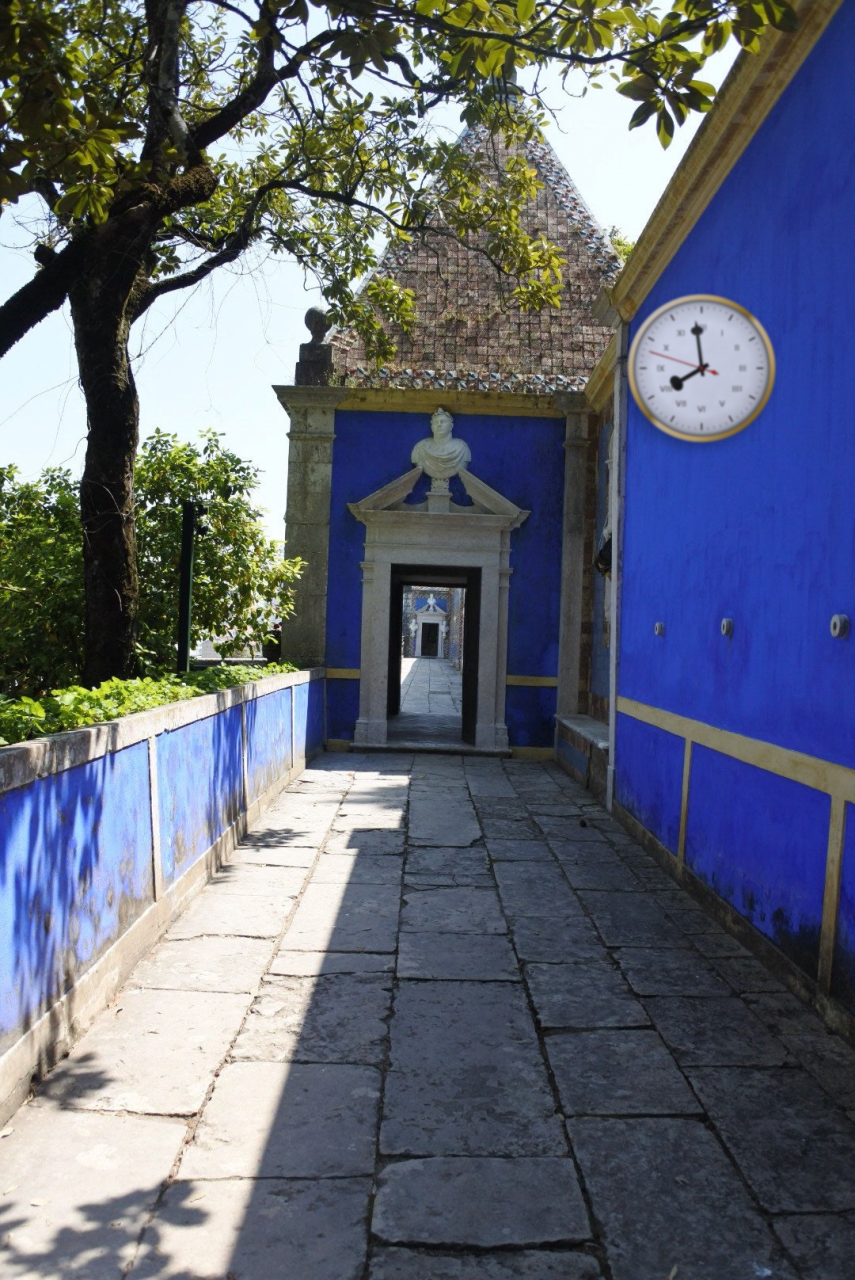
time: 7:58:48
